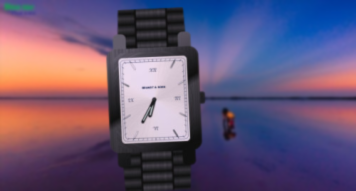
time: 6:35
